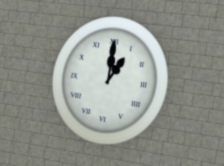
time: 1:00
